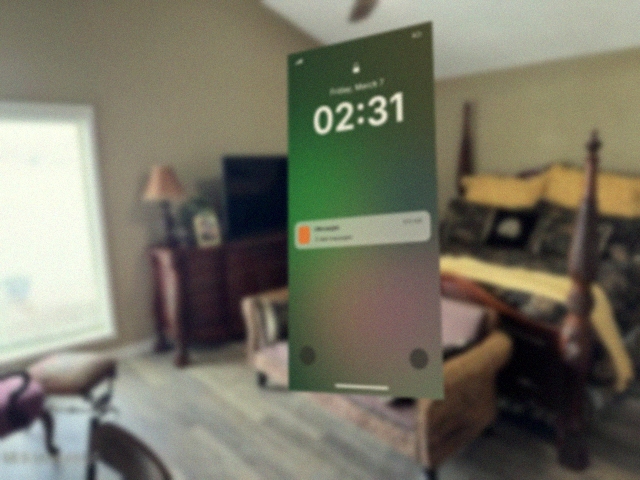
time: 2:31
